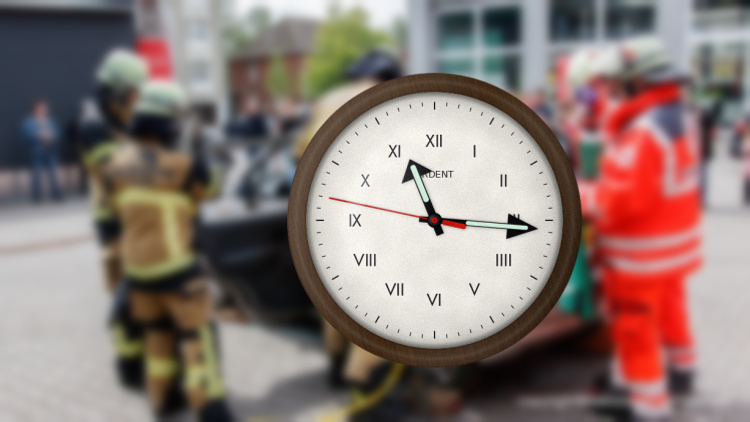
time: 11:15:47
